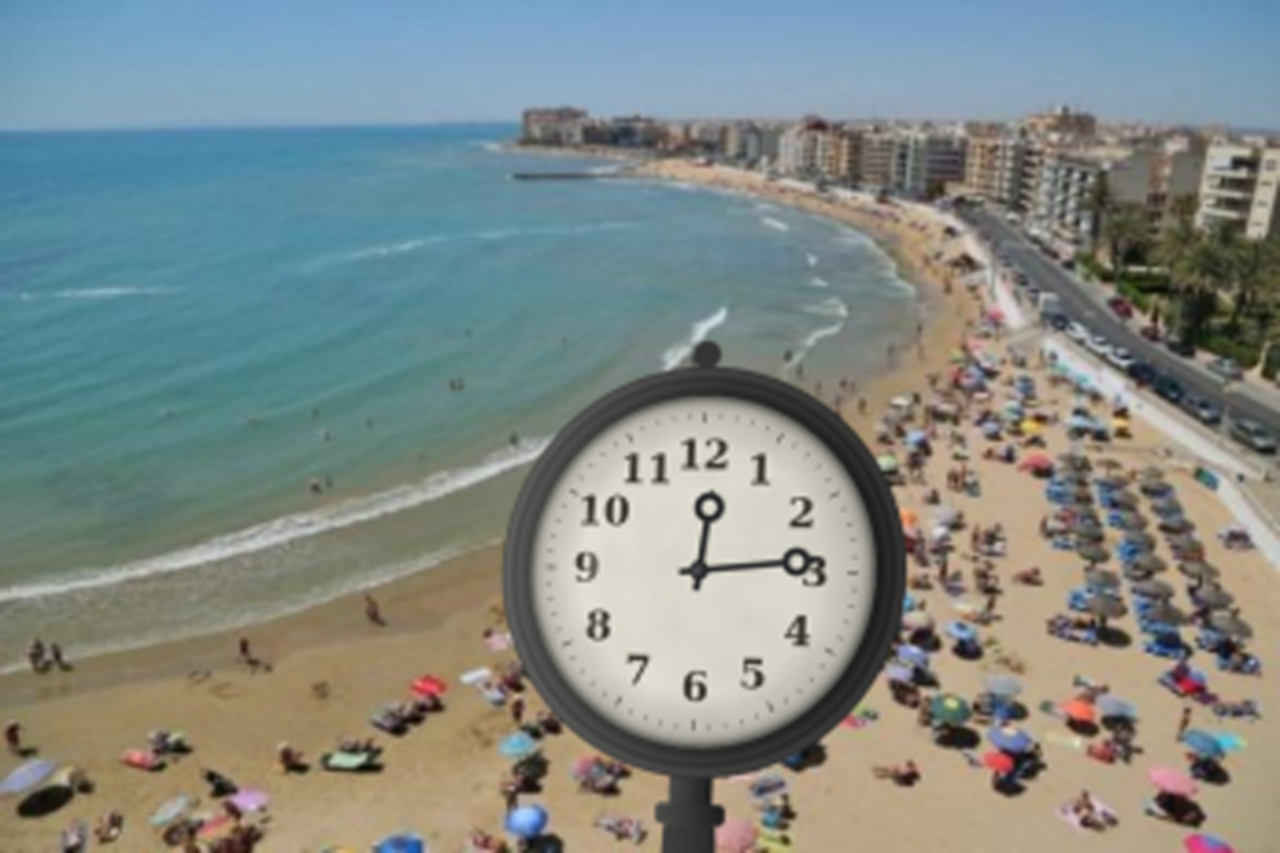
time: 12:14
